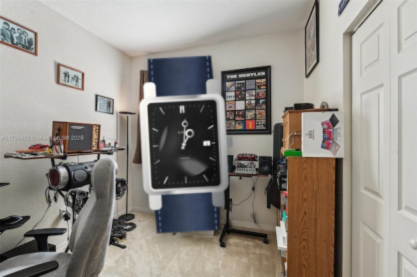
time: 1:01
